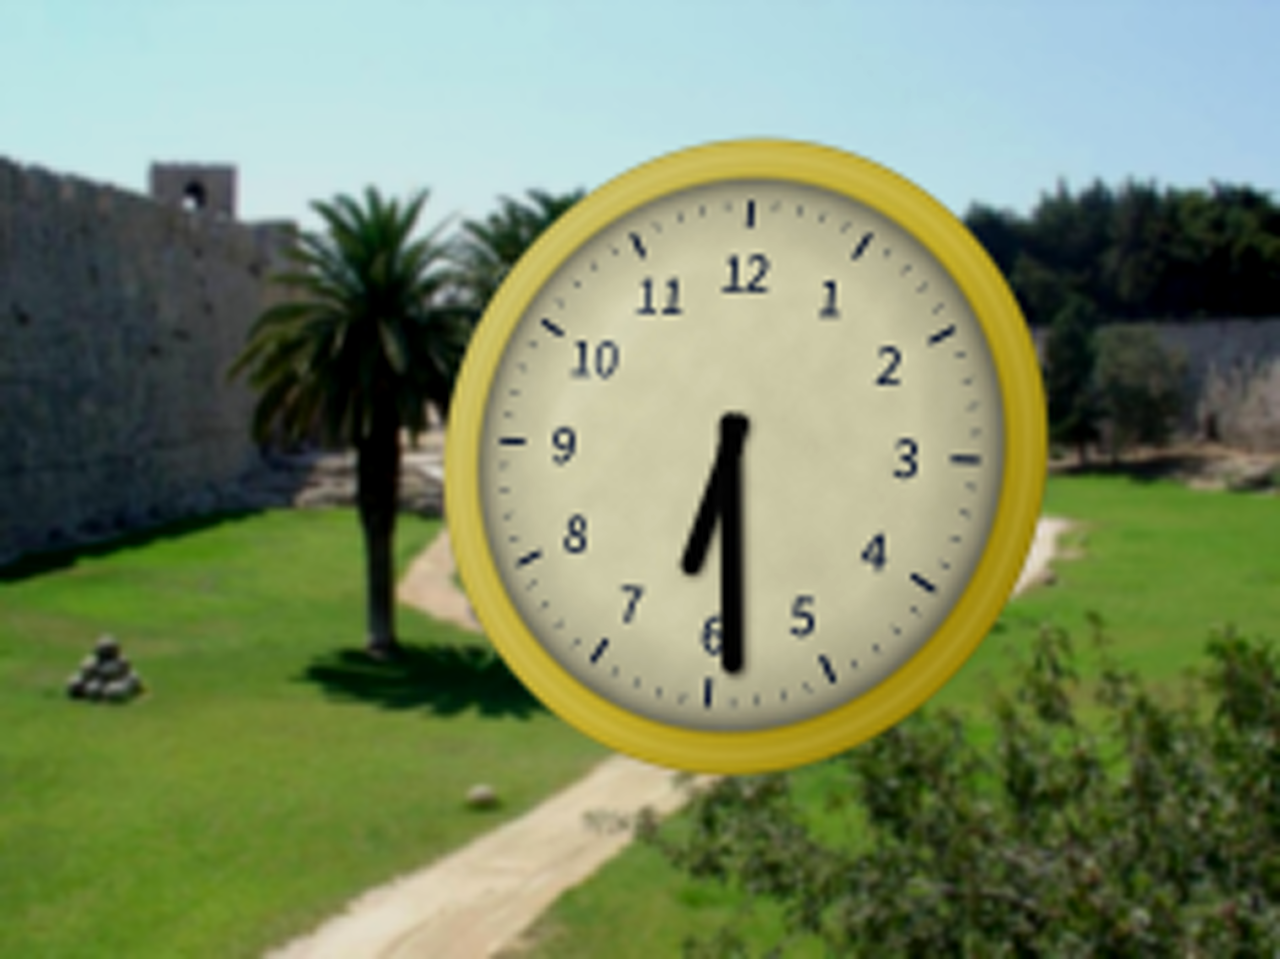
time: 6:29
